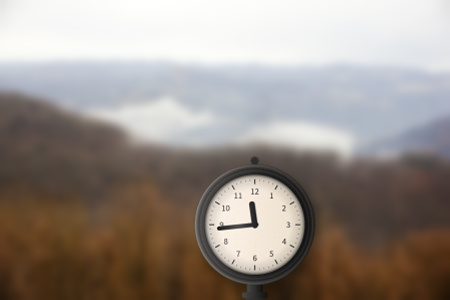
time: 11:44
